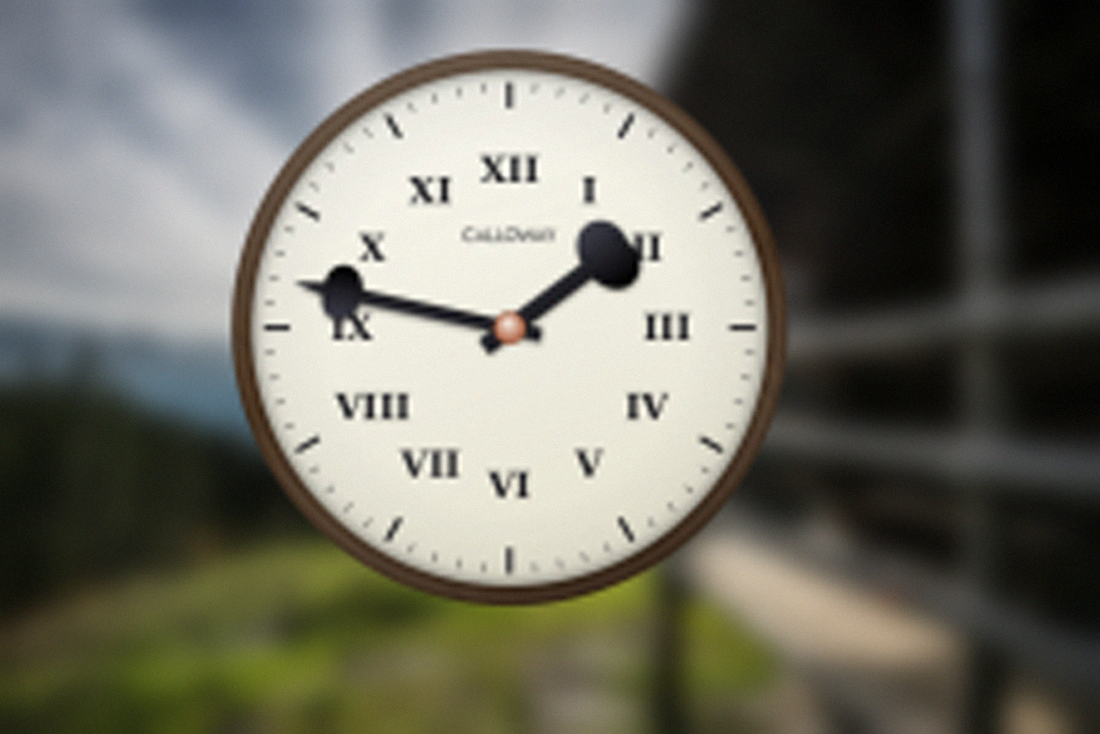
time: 1:47
